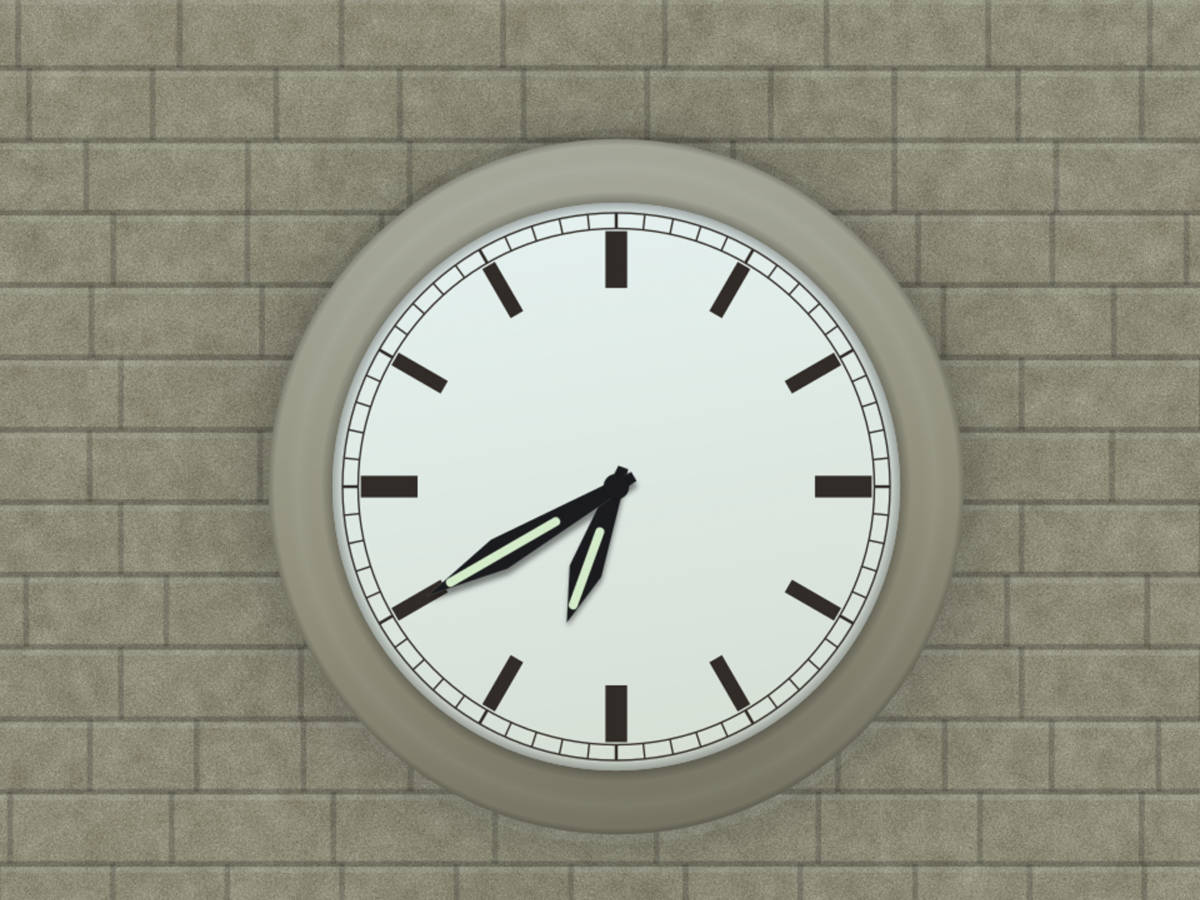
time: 6:40
